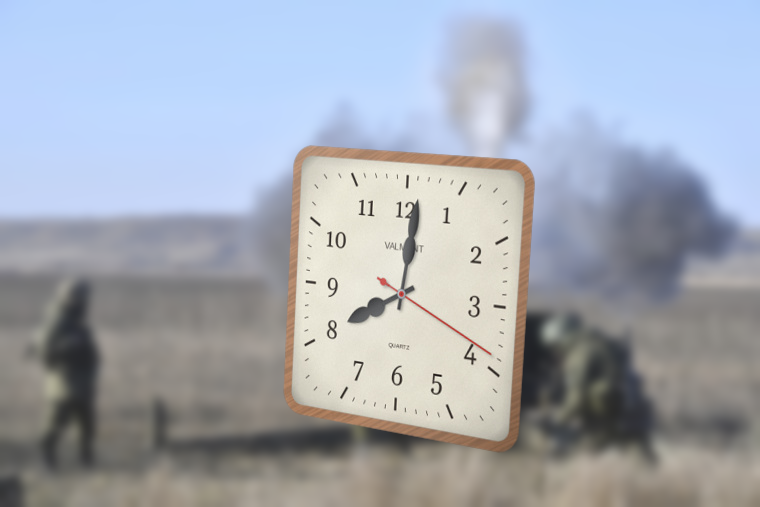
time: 8:01:19
